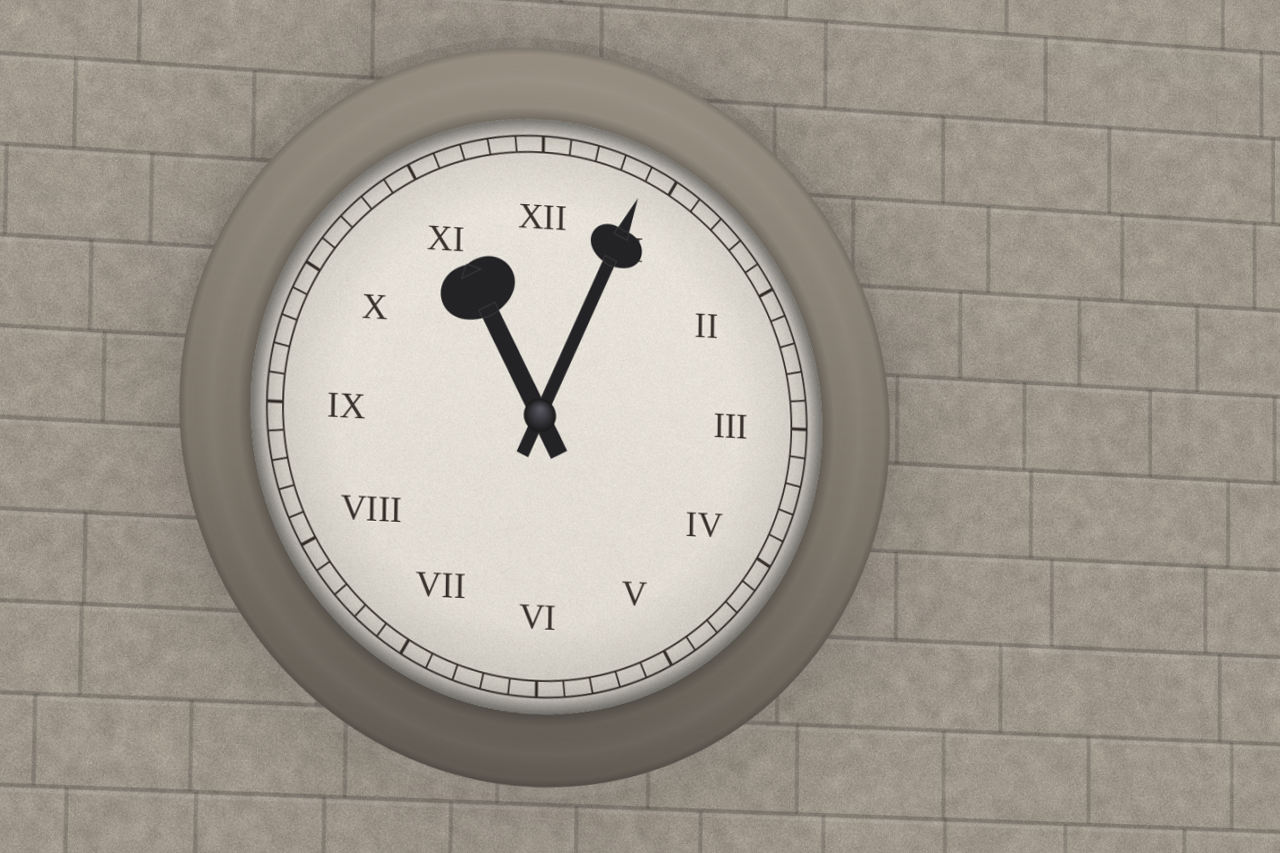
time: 11:04
